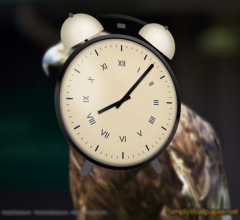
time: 8:07
